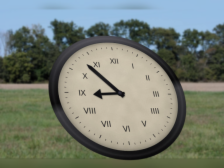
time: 8:53
